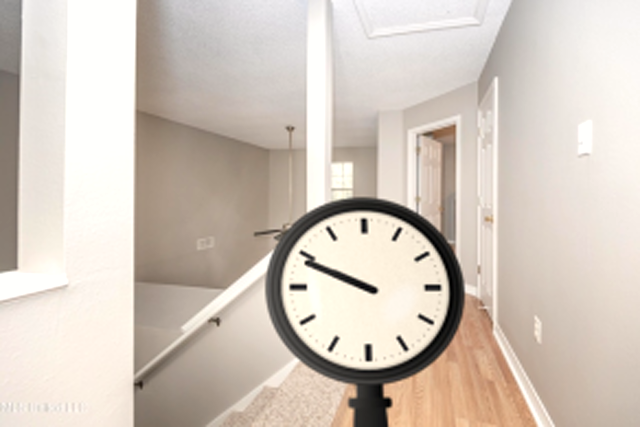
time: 9:49
